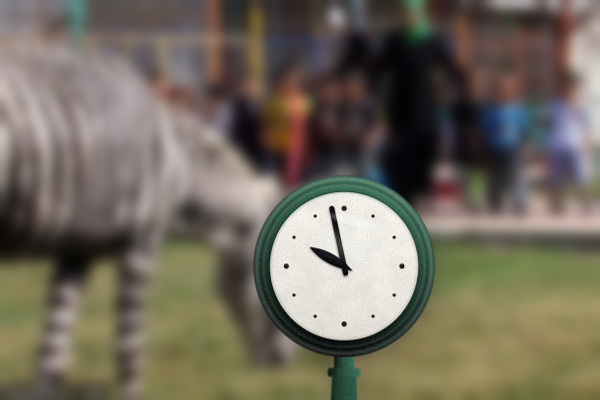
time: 9:58
